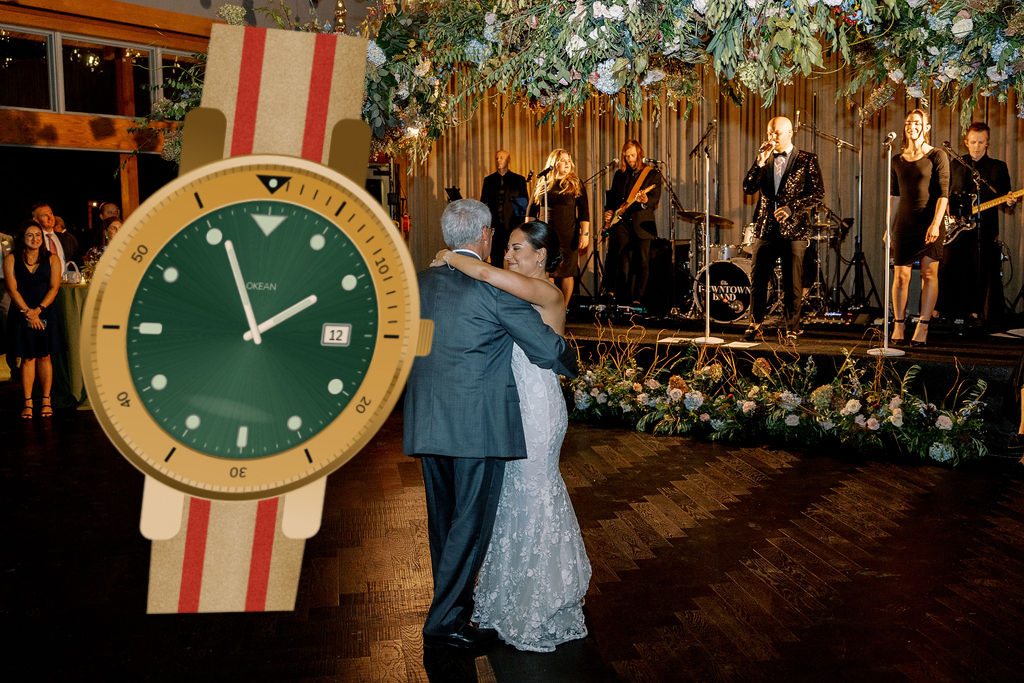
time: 1:56
